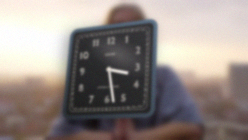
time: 3:28
